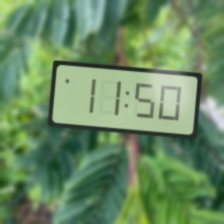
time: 11:50
